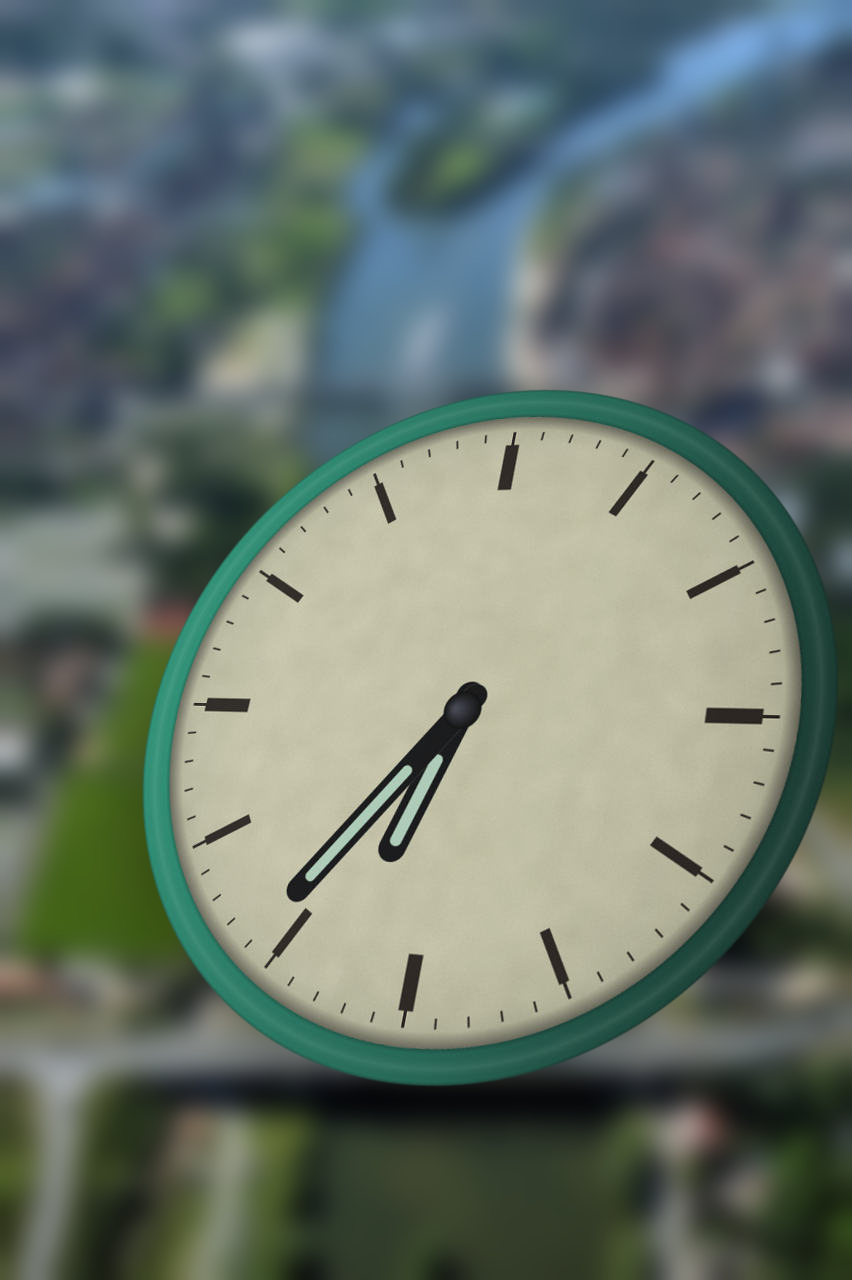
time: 6:36
